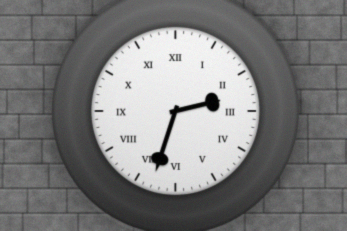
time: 2:33
